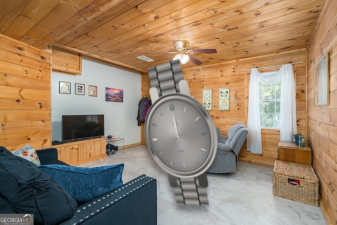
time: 12:00
